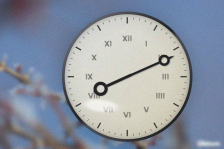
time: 8:11
